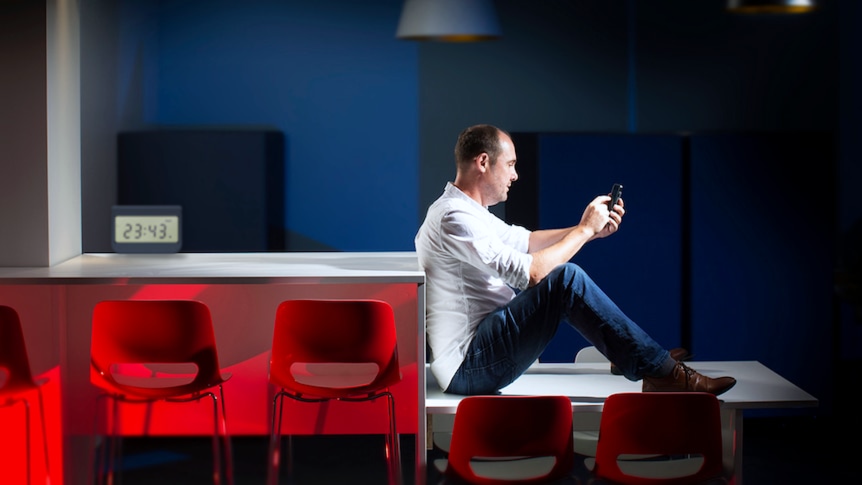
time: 23:43
